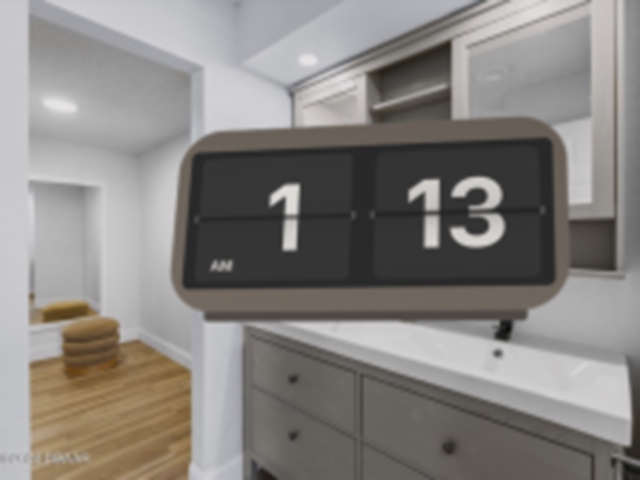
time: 1:13
